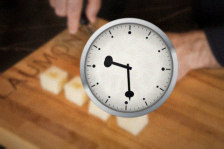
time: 9:29
